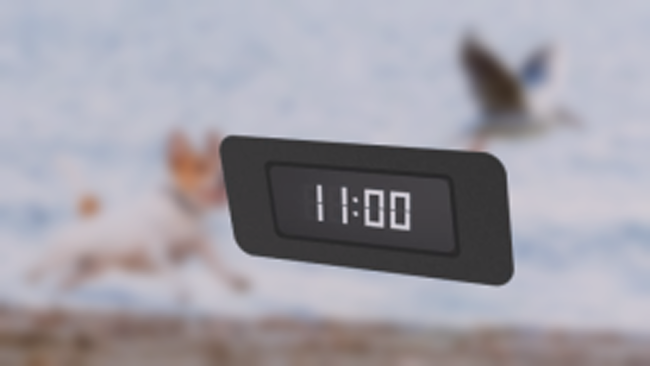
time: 11:00
